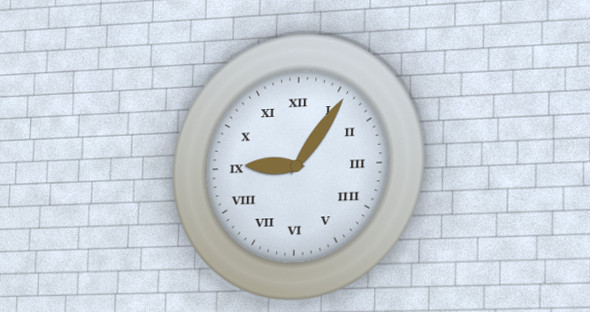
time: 9:06
